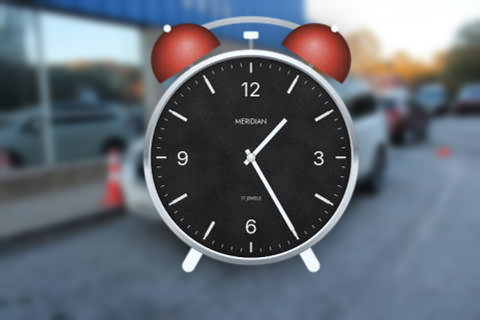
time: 1:25
